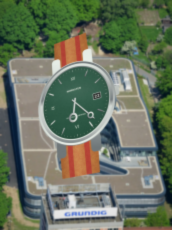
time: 6:23
